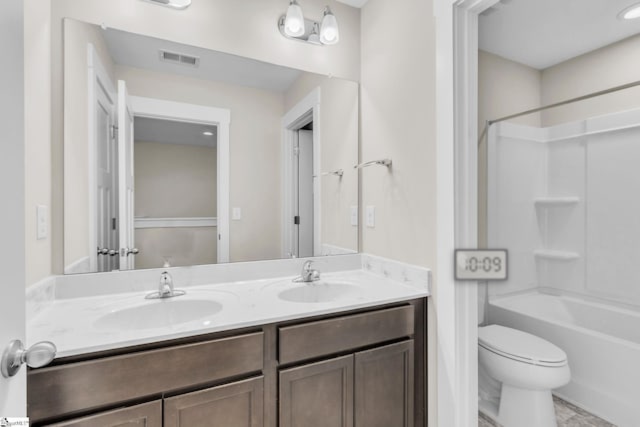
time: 10:09
